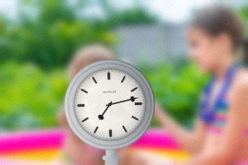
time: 7:13
